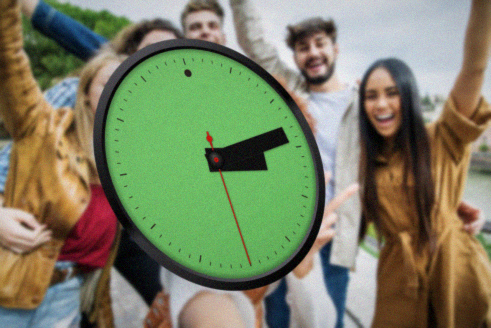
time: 3:13:30
